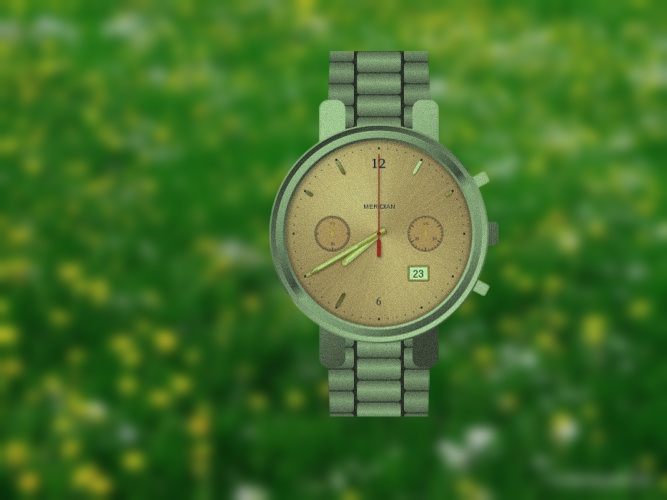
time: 7:40
